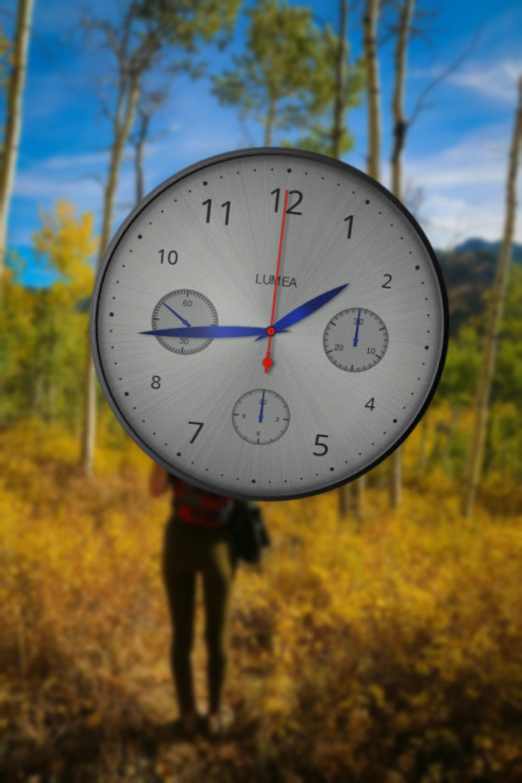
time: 1:43:51
